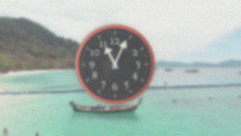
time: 11:04
